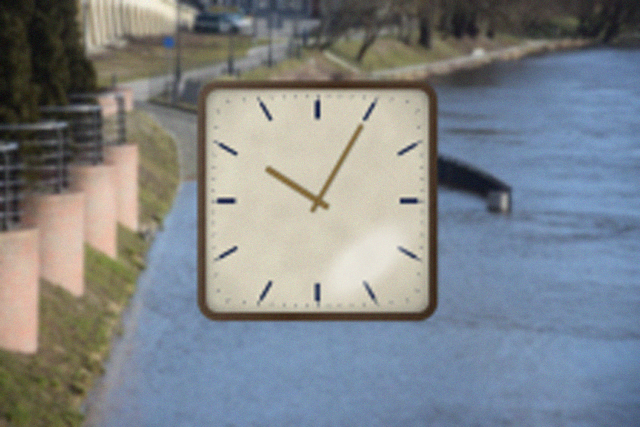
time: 10:05
